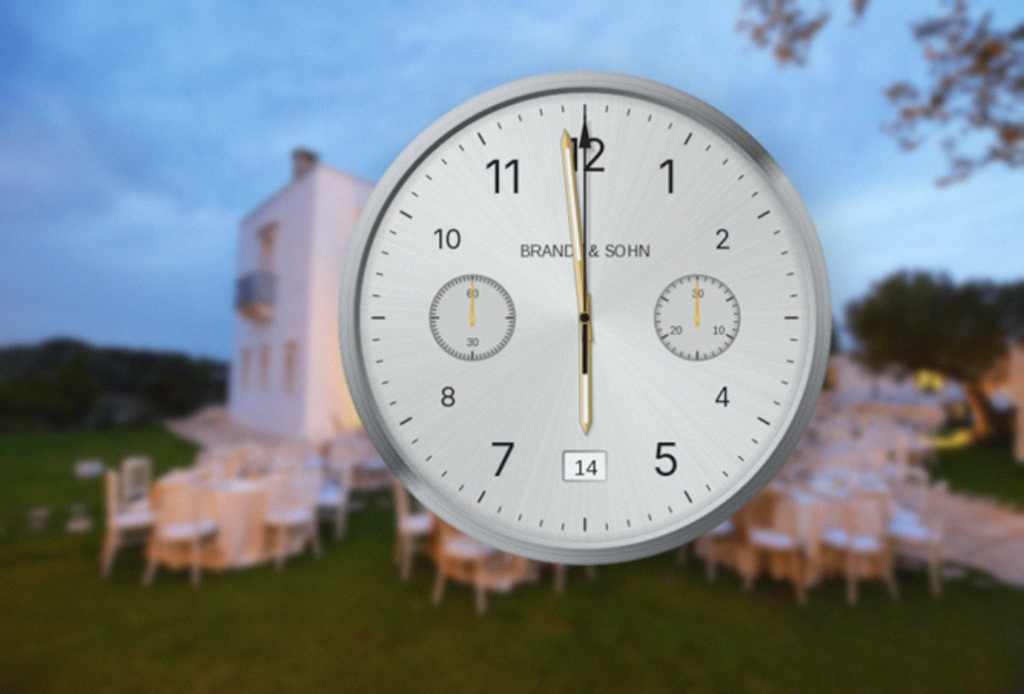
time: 5:59
